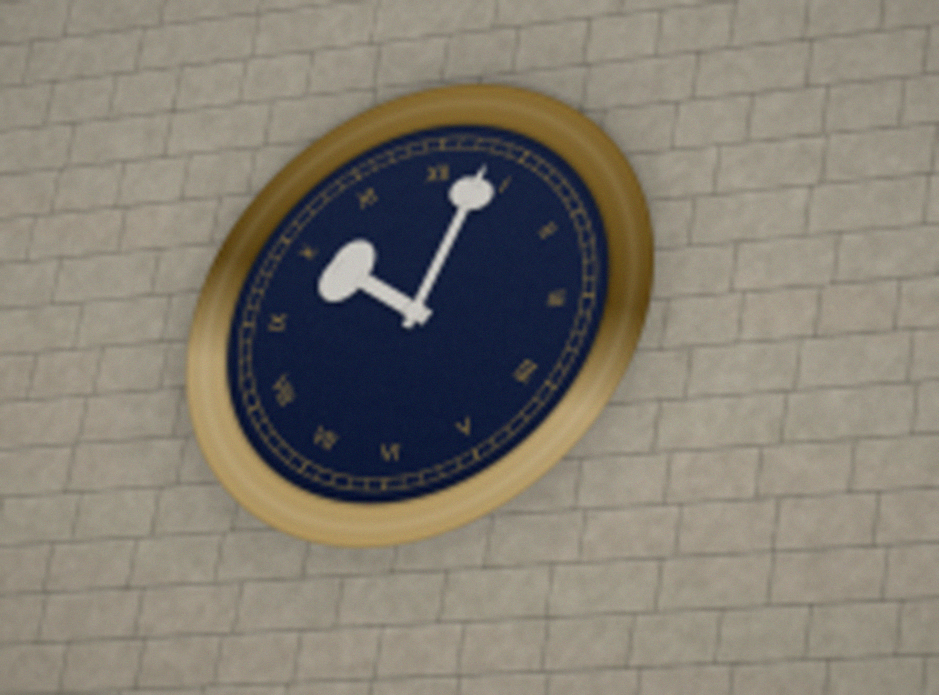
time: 10:03
